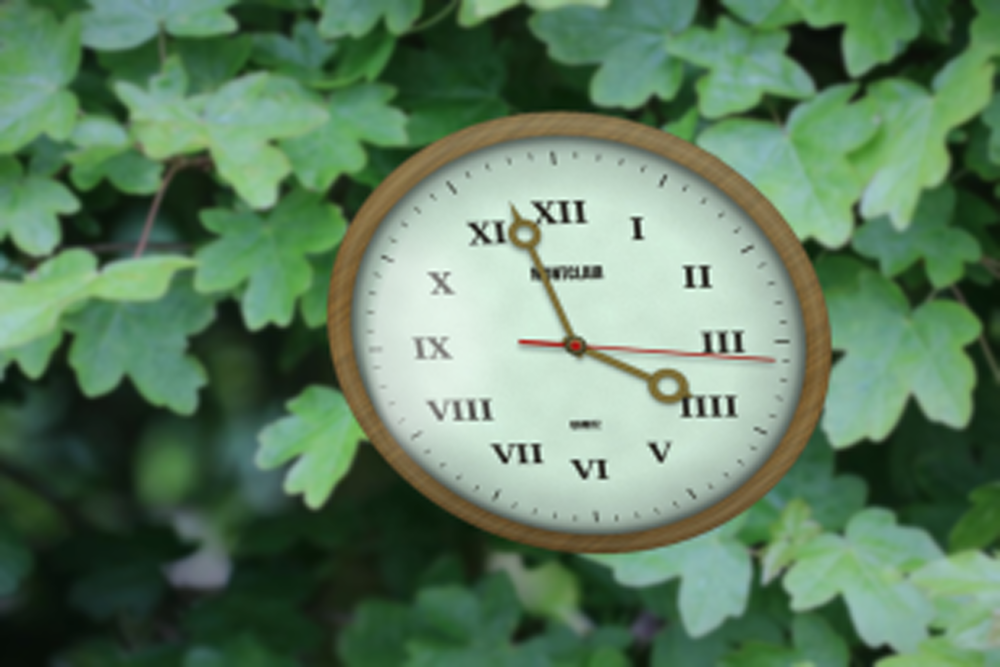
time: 3:57:16
